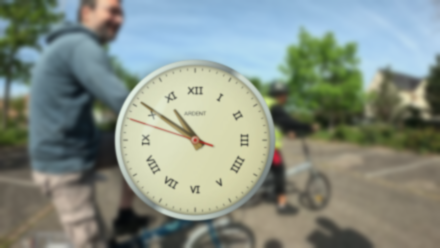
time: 10:50:48
